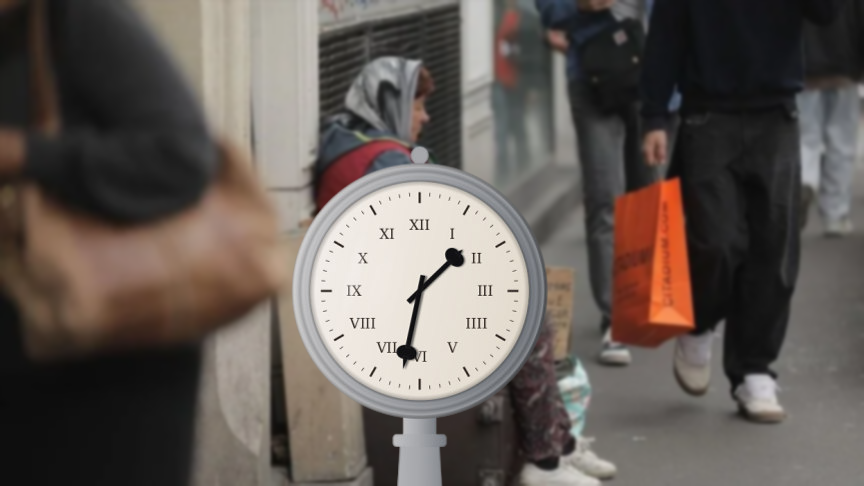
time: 1:32
